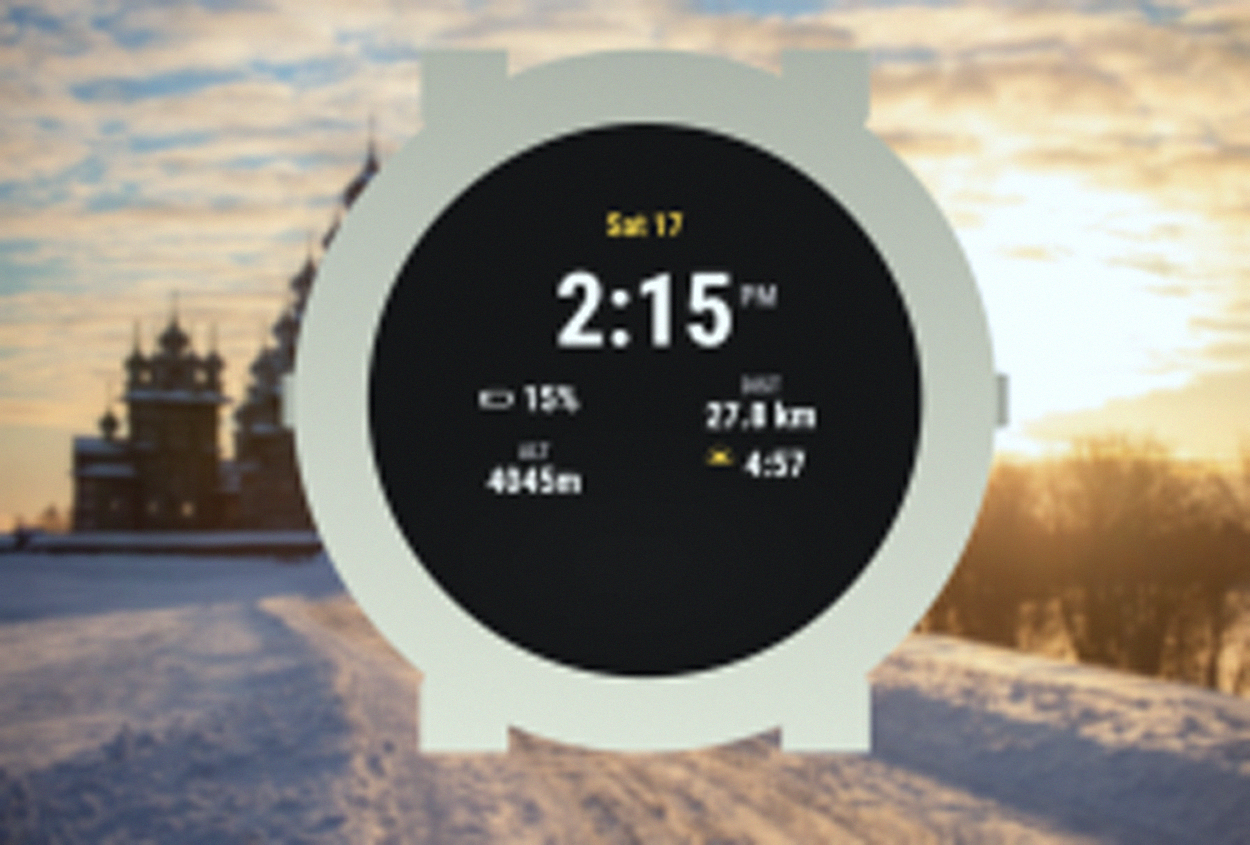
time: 2:15
